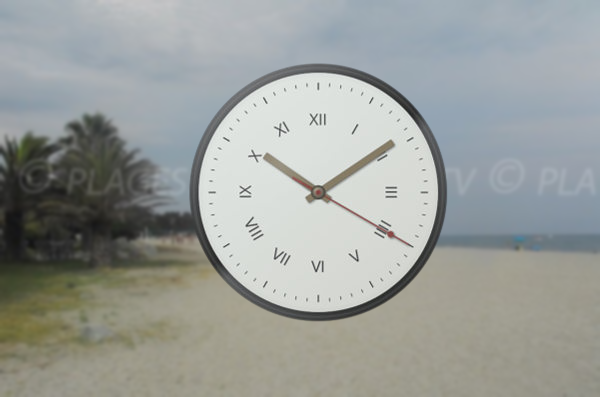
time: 10:09:20
